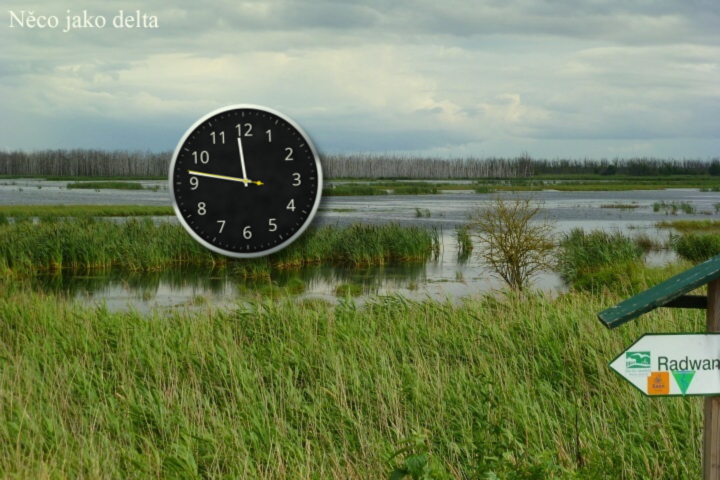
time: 11:46:47
